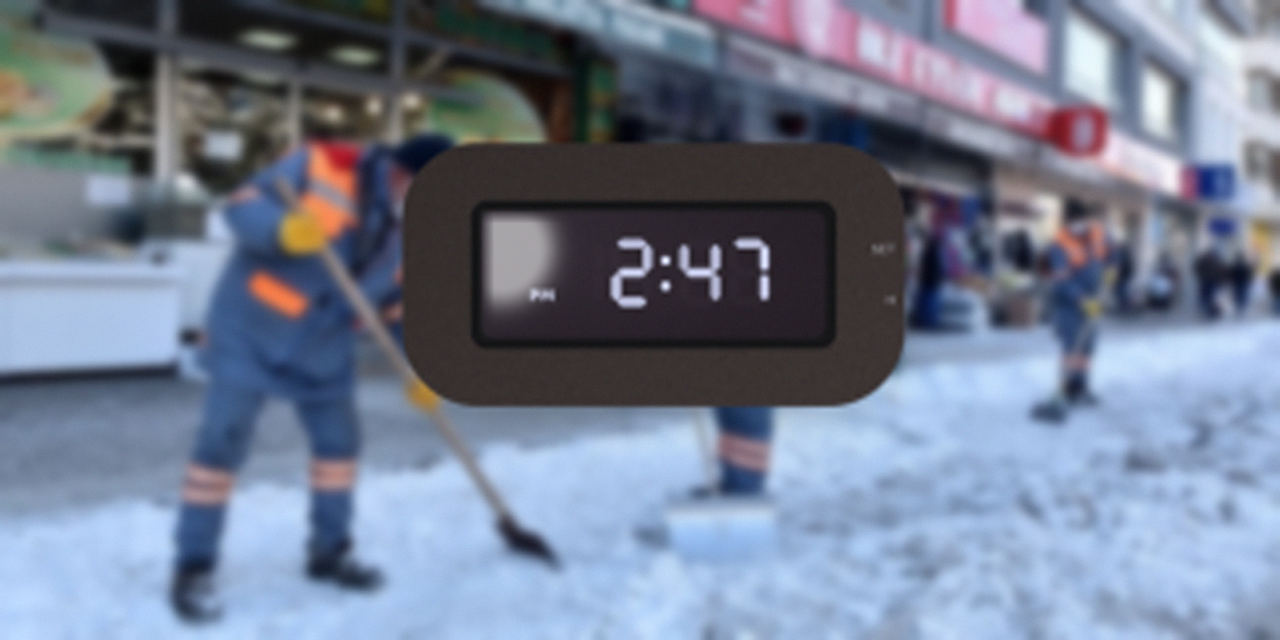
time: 2:47
